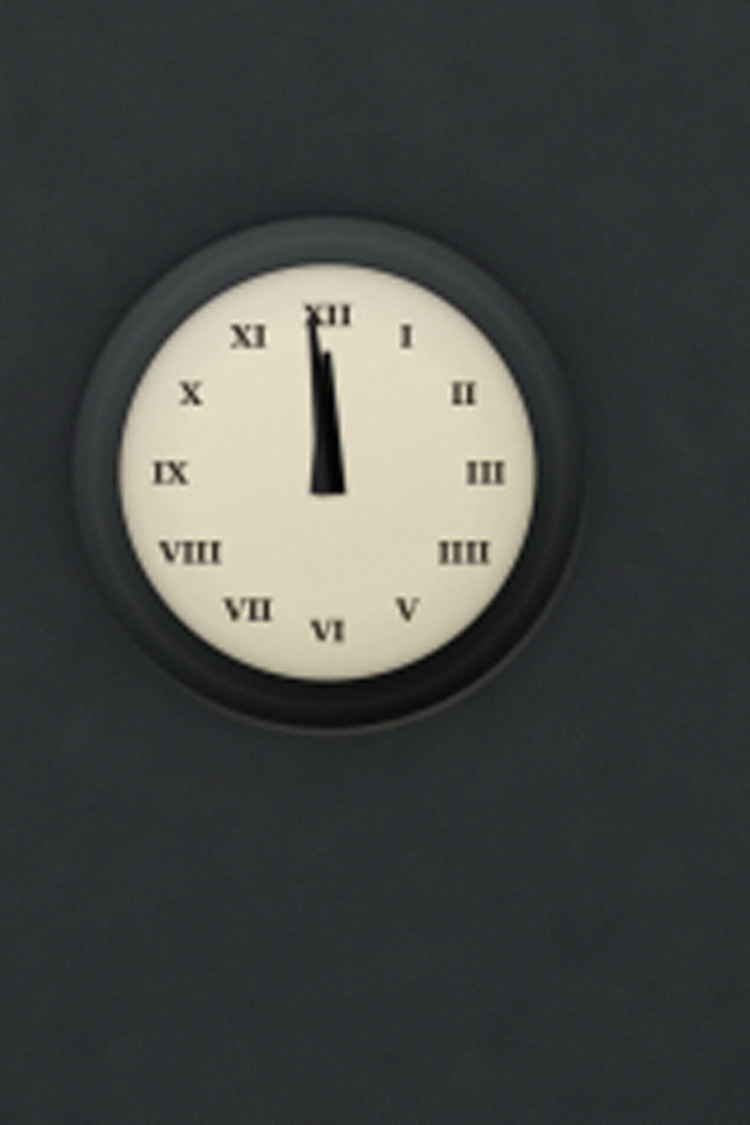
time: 11:59
